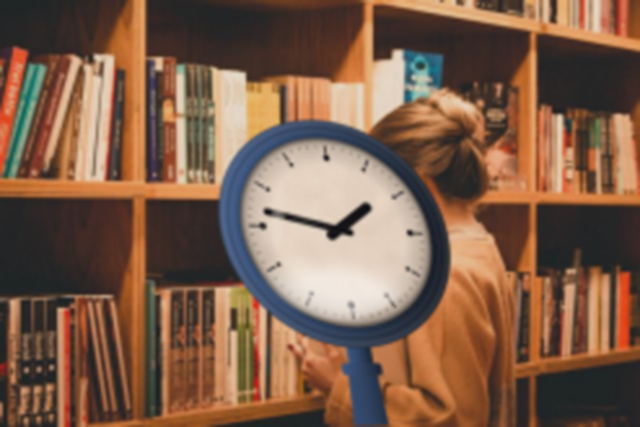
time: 1:47
